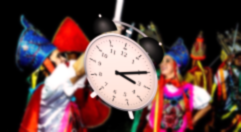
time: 3:10
